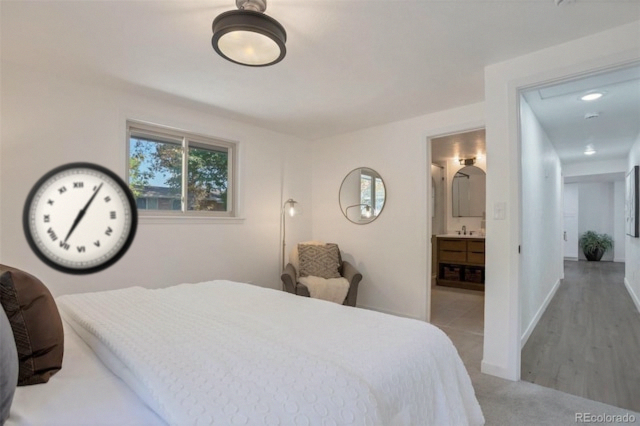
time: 7:06
